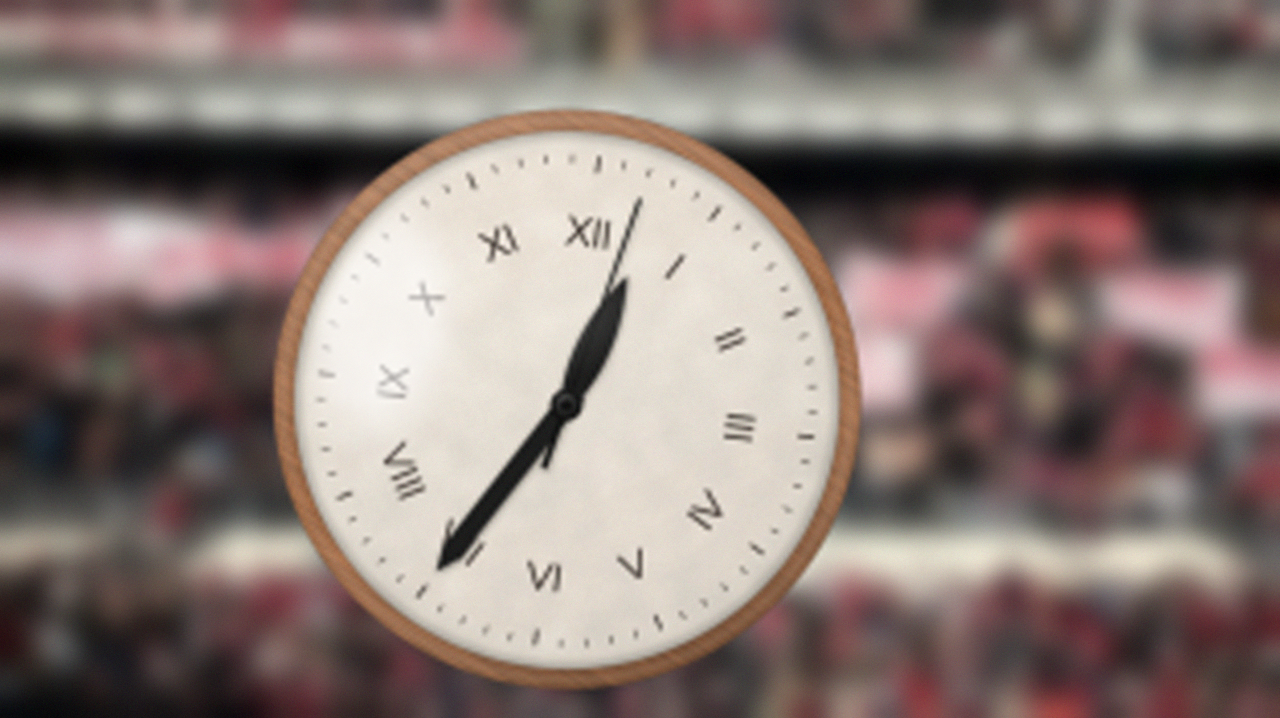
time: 12:35:02
